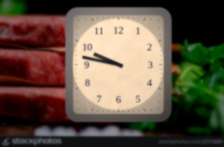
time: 9:47
